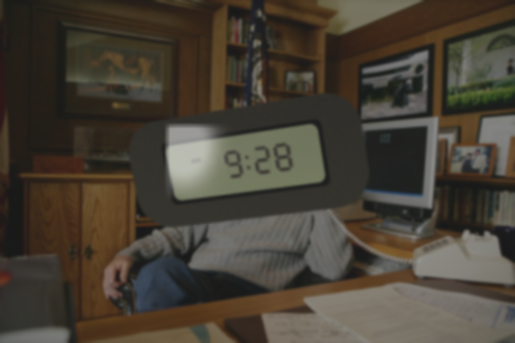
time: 9:28
